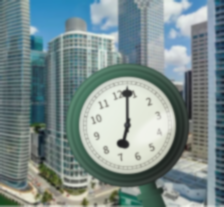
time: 7:03
